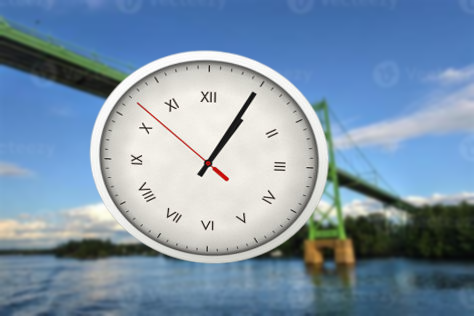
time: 1:04:52
